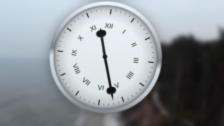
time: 11:27
